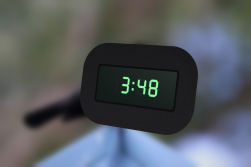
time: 3:48
